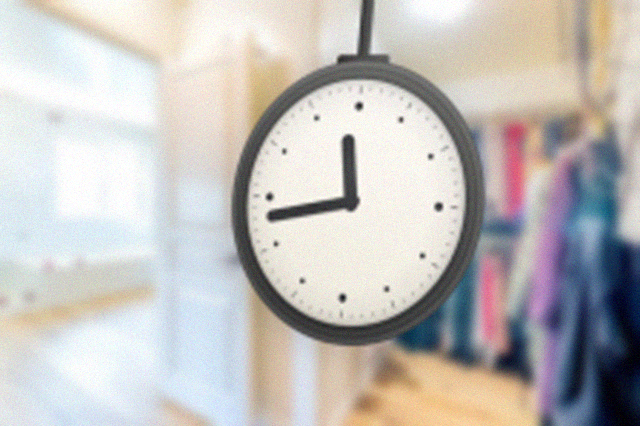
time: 11:43
